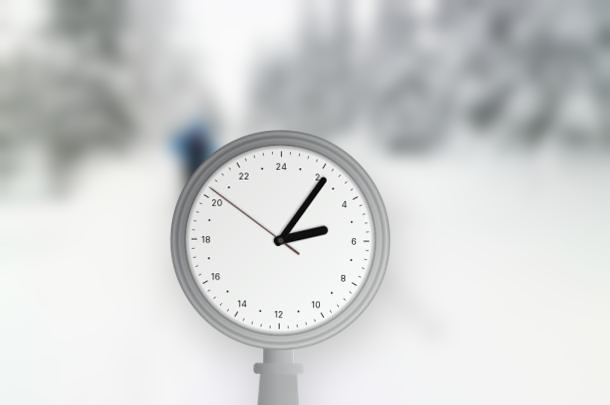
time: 5:05:51
